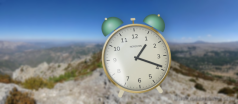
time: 1:19
